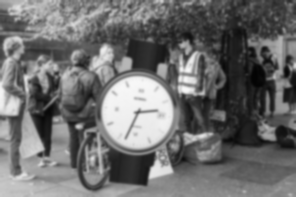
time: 2:33
